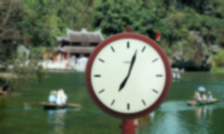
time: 7:03
